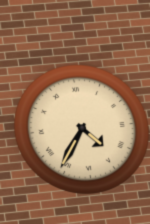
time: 4:36
